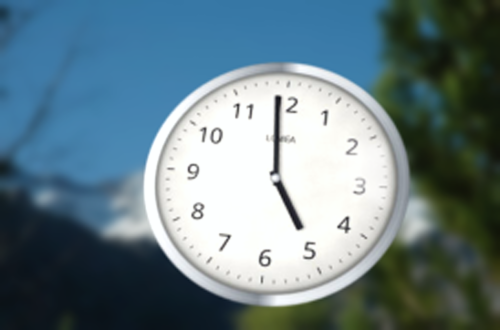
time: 4:59
